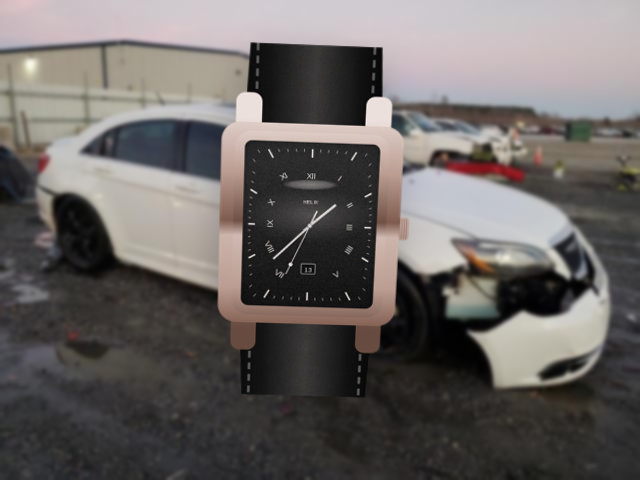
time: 1:37:34
